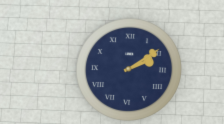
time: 2:09
